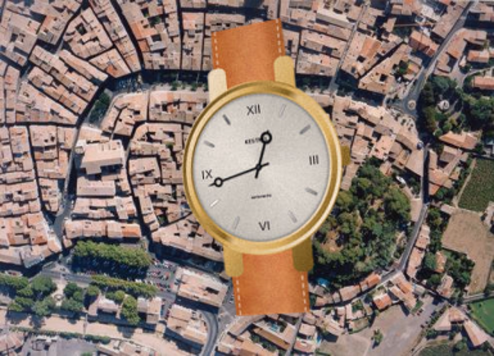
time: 12:43
